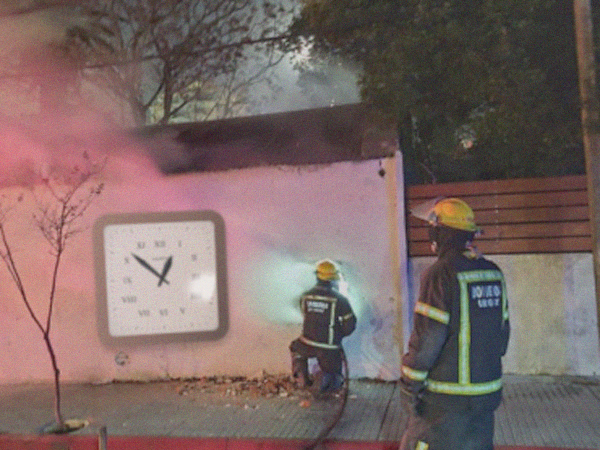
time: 12:52
